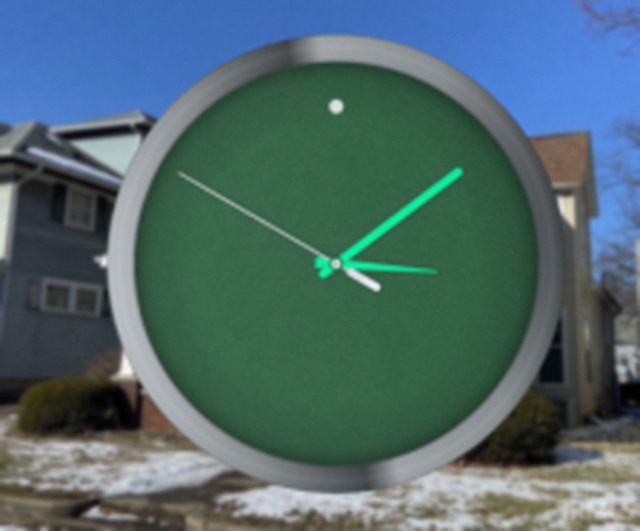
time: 3:08:50
